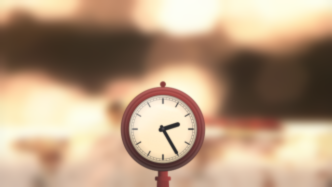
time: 2:25
